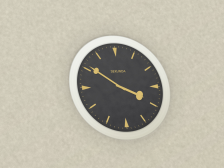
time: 3:51
